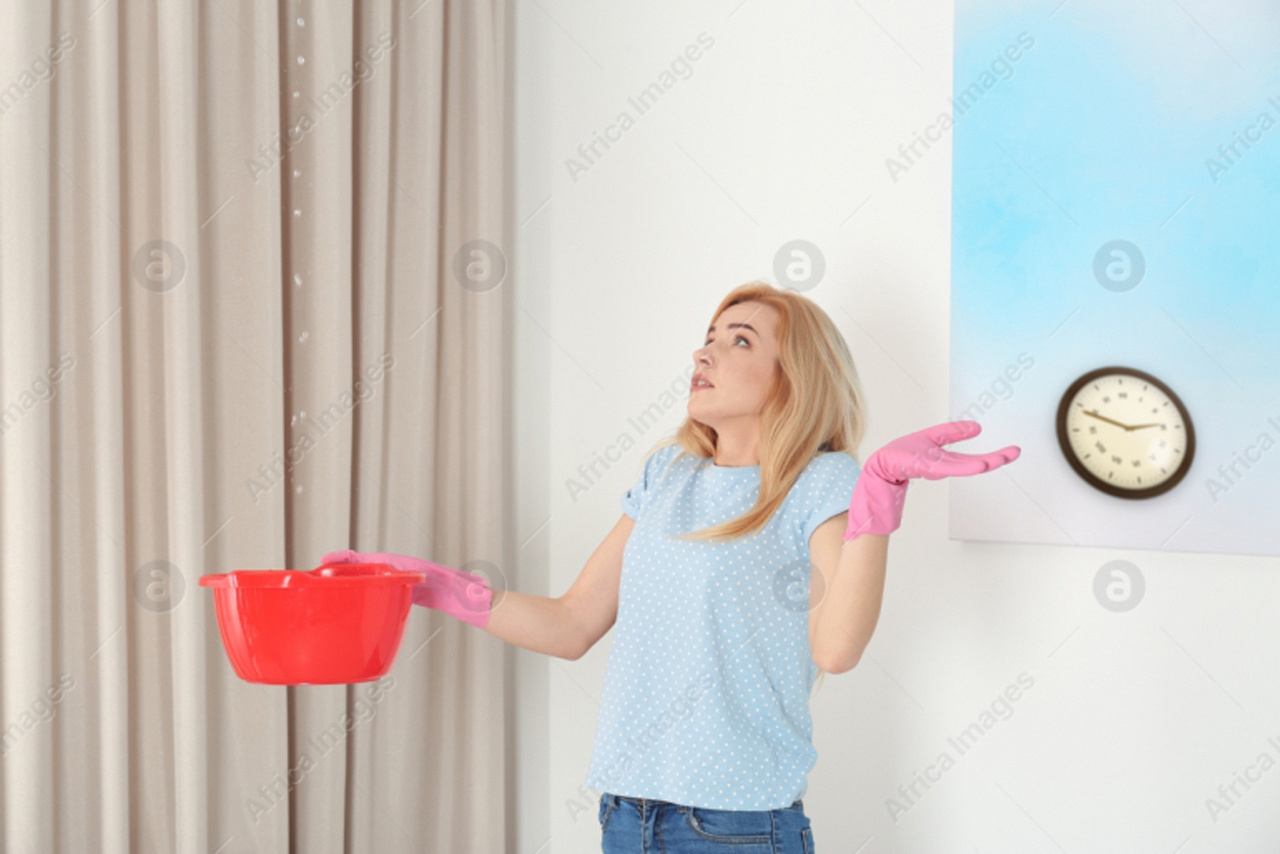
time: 2:49
